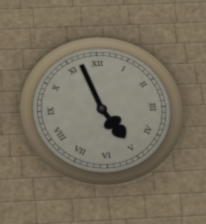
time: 4:57
